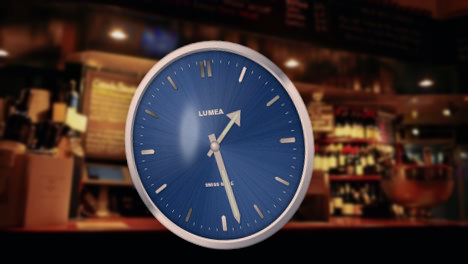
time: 1:28
